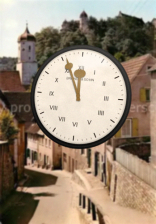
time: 11:56
